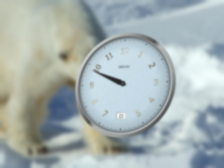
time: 9:49
